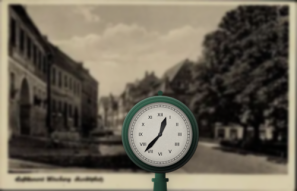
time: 12:37
